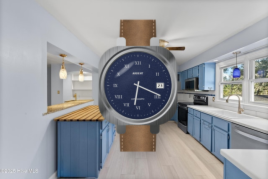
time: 6:19
